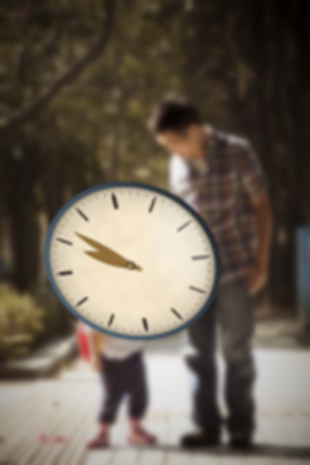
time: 9:52
